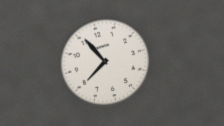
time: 7:56
